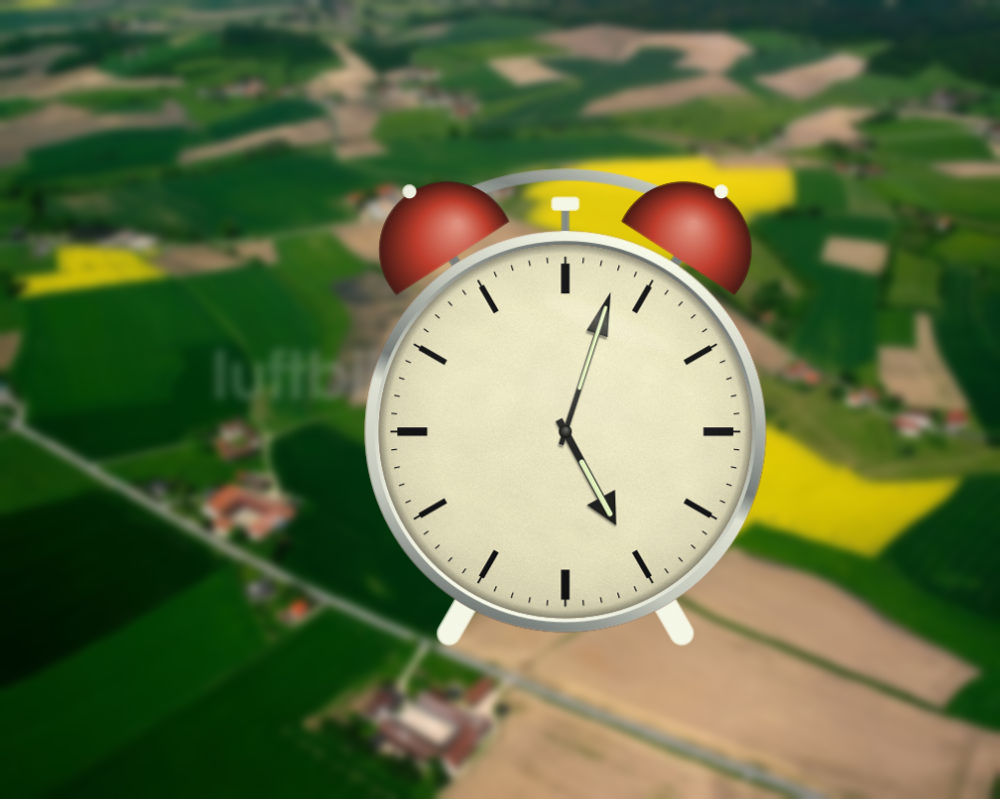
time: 5:03
